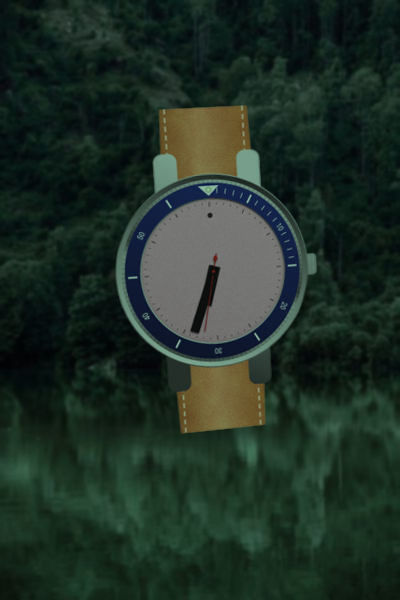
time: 6:33:32
